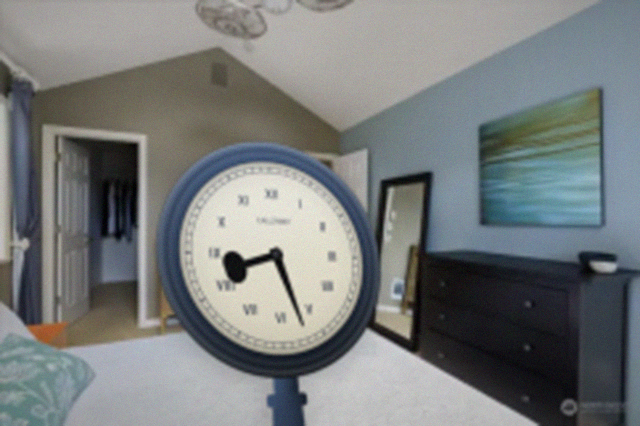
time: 8:27
